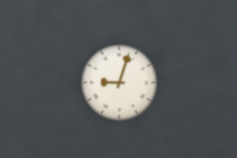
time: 9:03
